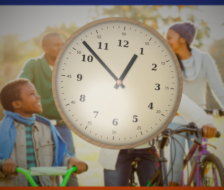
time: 12:52
